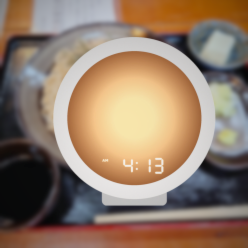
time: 4:13
